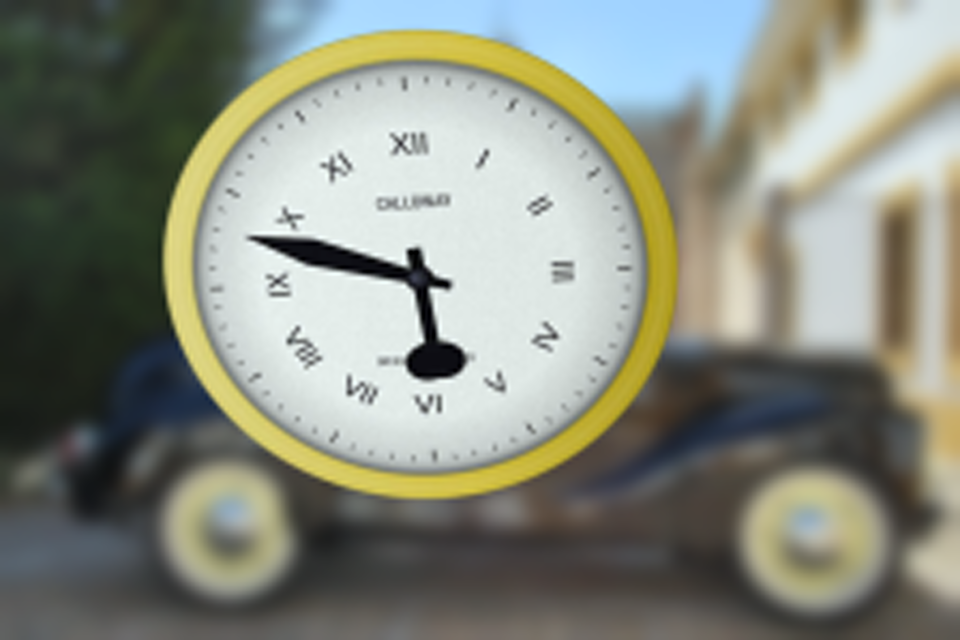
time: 5:48
